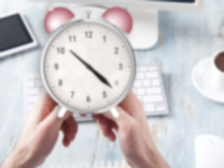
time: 10:22
